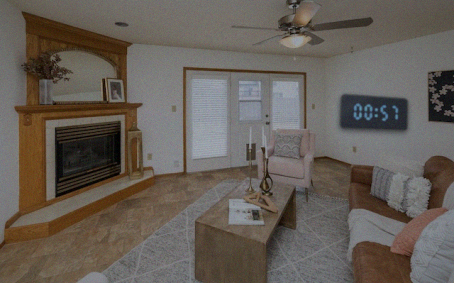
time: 0:57
